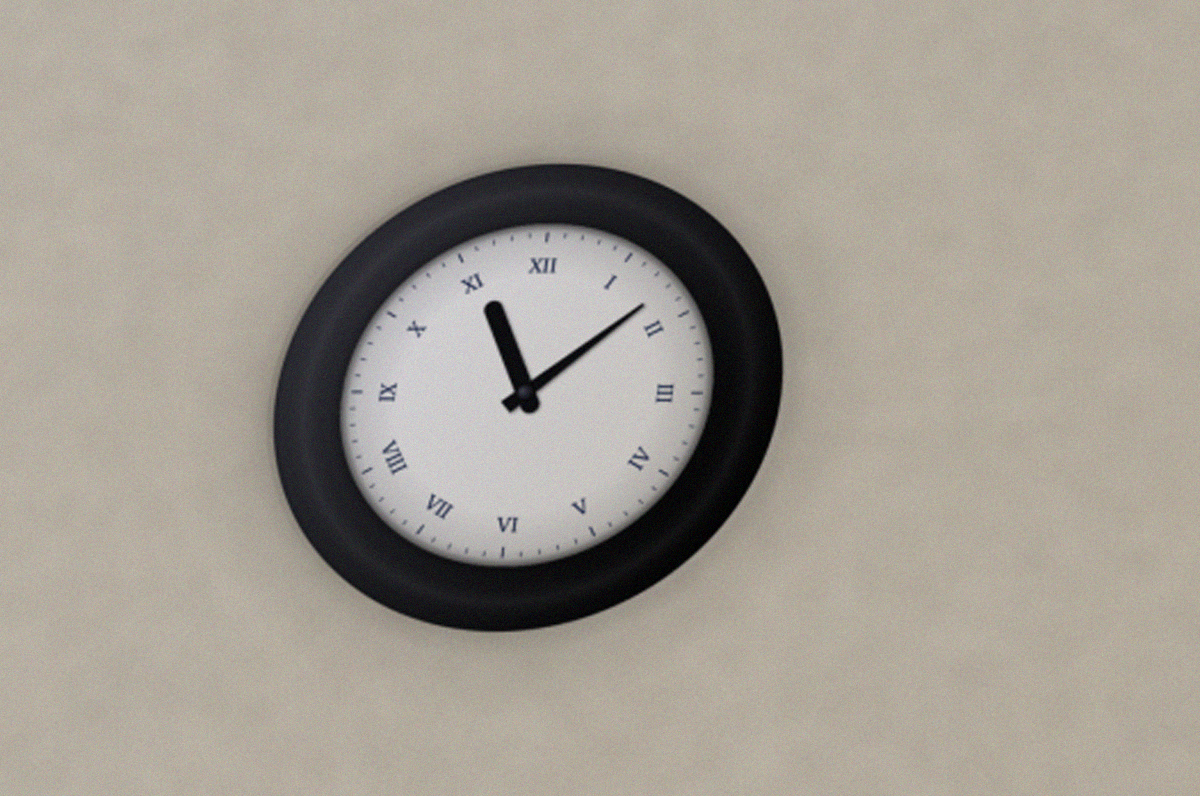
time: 11:08
